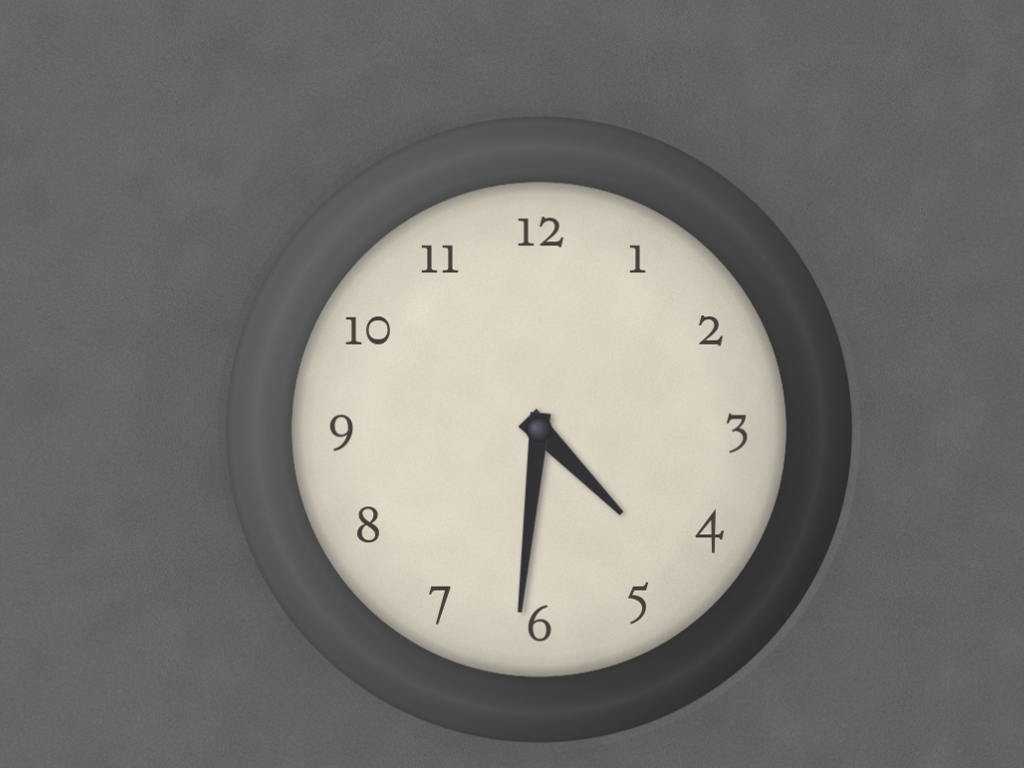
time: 4:31
